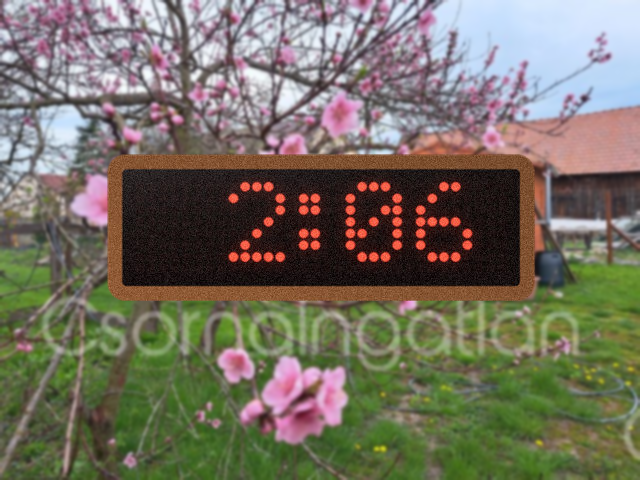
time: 2:06
